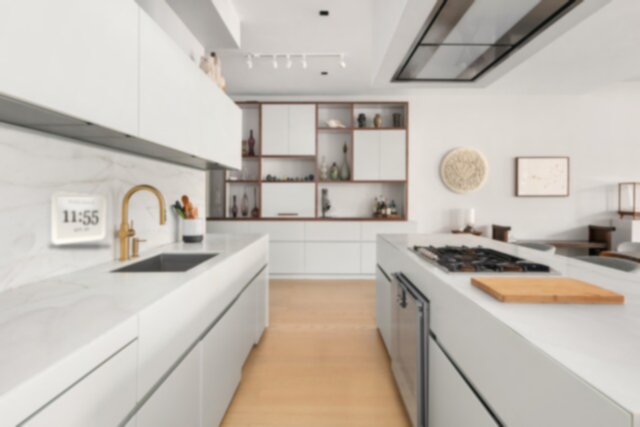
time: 11:55
